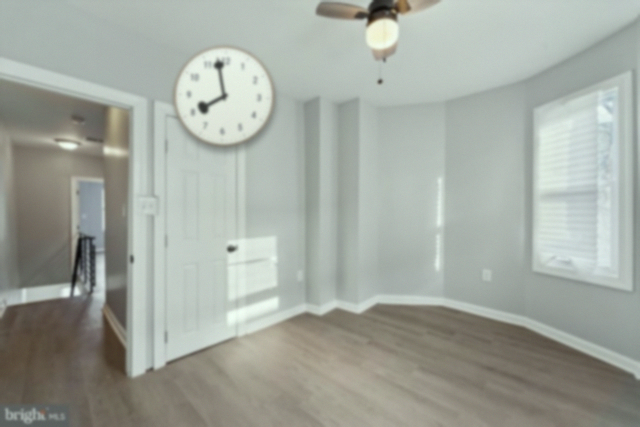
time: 7:58
